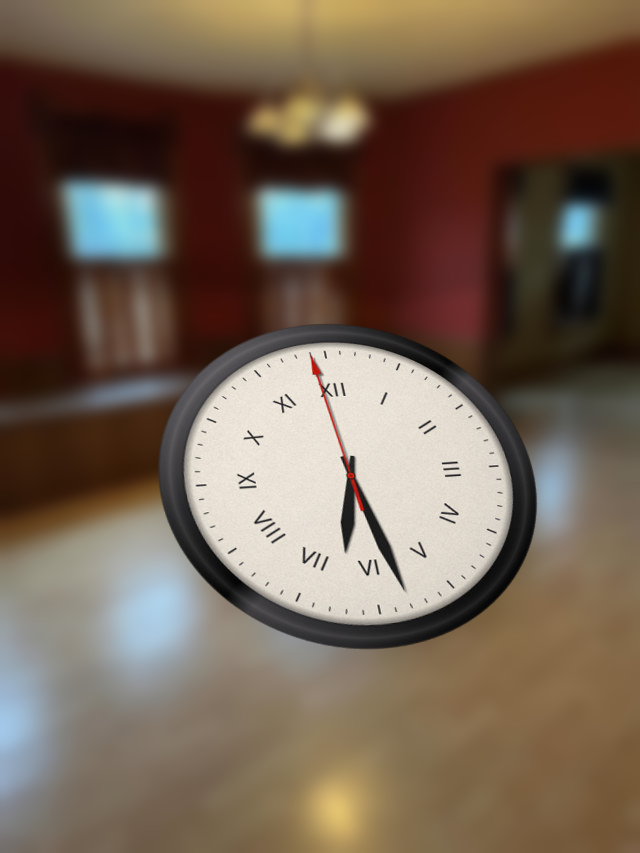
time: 6:27:59
